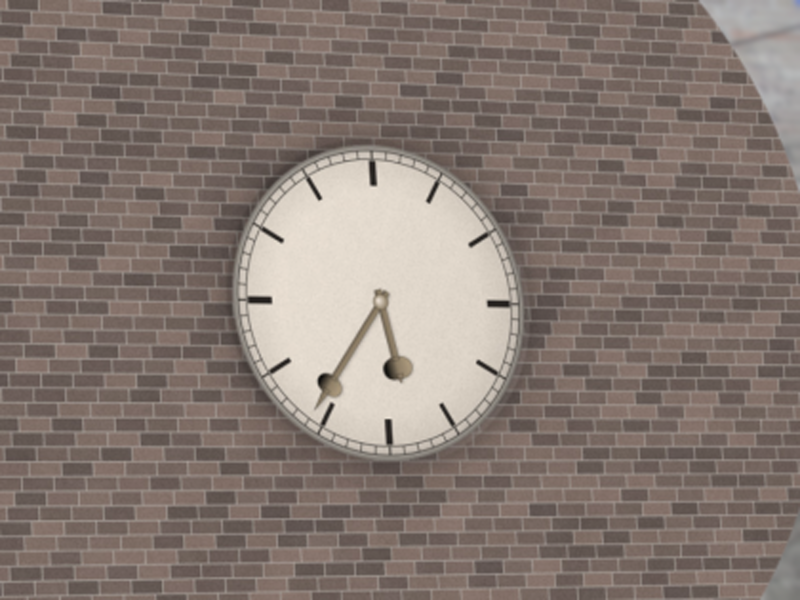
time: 5:36
